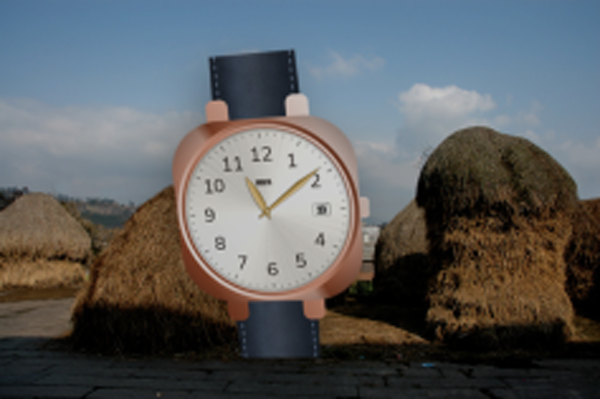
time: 11:09
